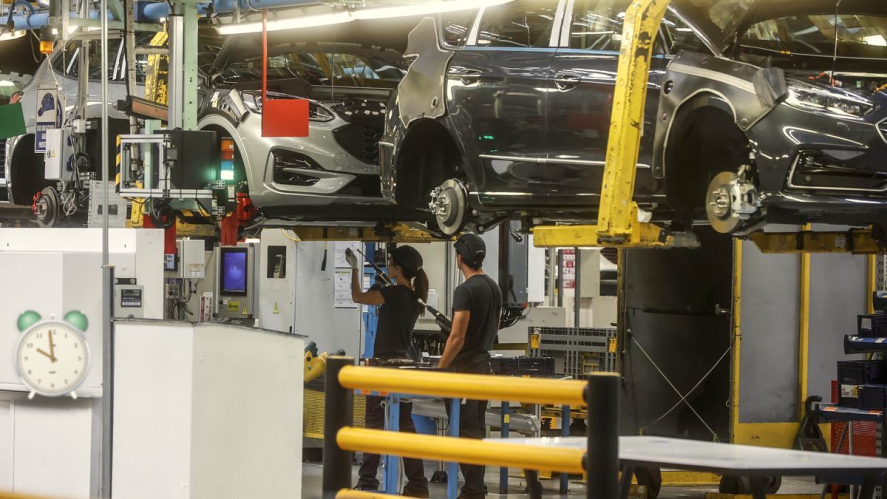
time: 9:59
